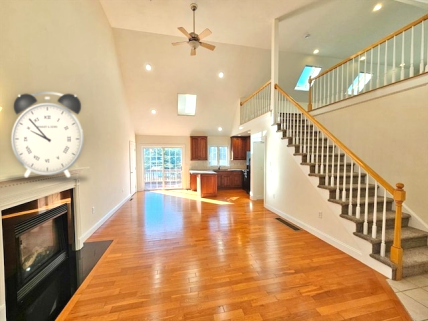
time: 9:53
